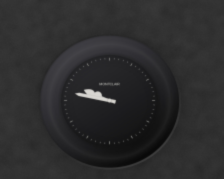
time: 9:47
